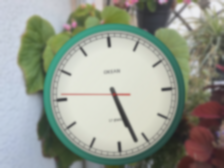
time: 5:26:46
